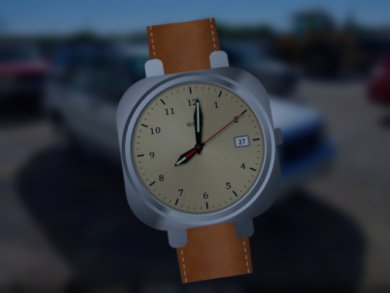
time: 8:01:10
